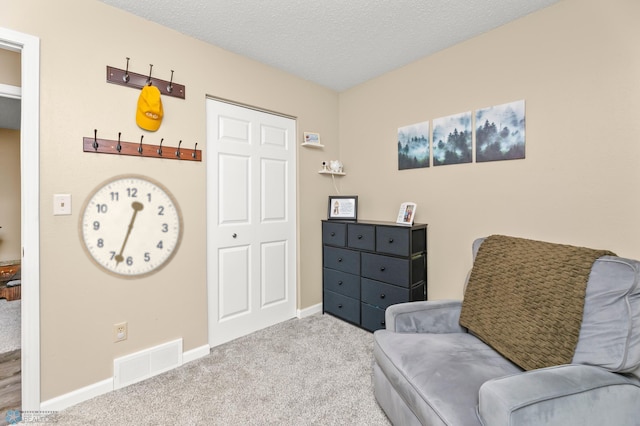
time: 12:33
